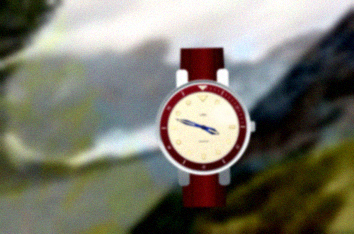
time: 3:48
